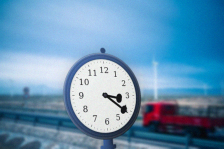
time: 3:21
